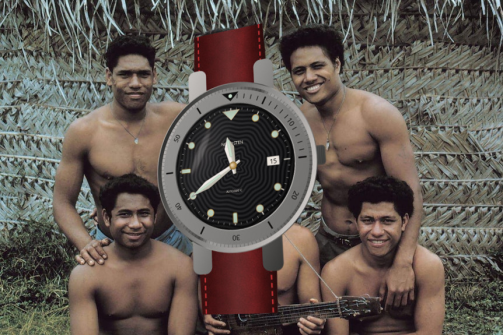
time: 11:40
